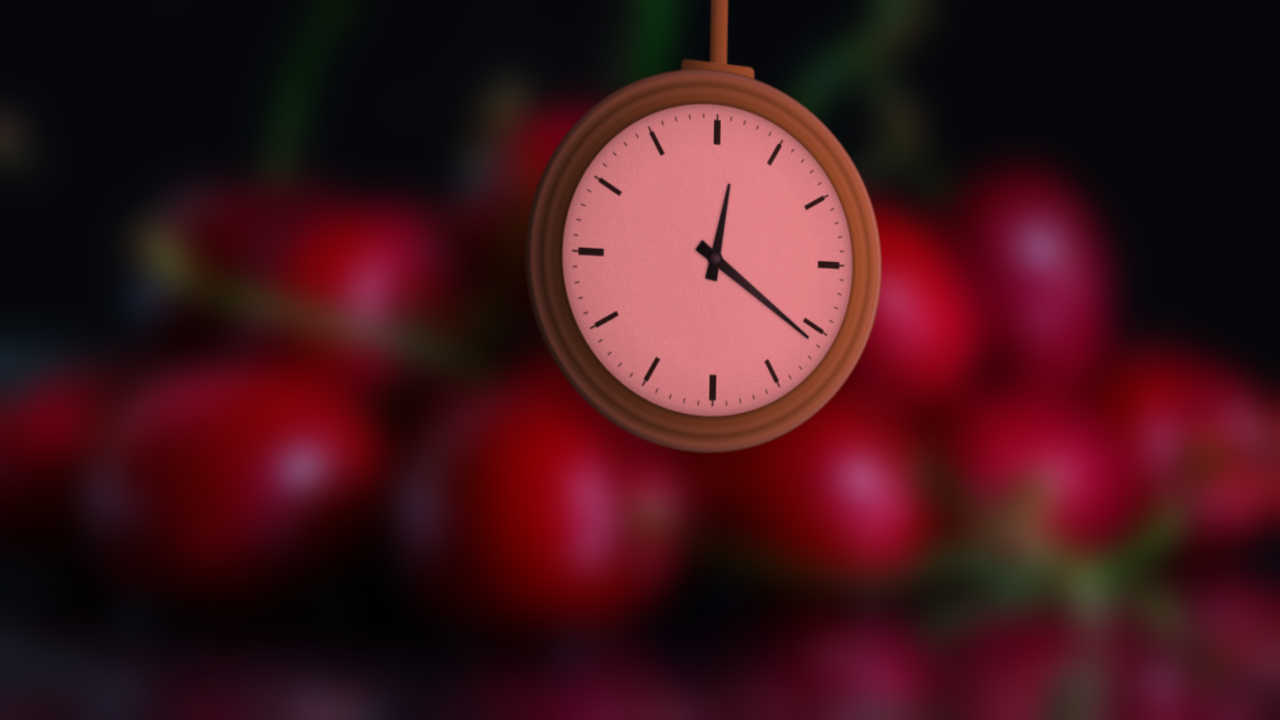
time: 12:21
